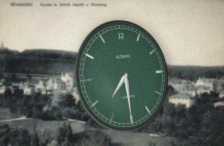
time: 7:30
